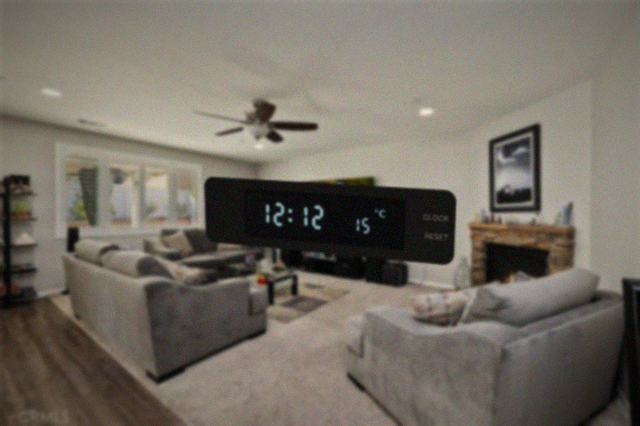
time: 12:12
